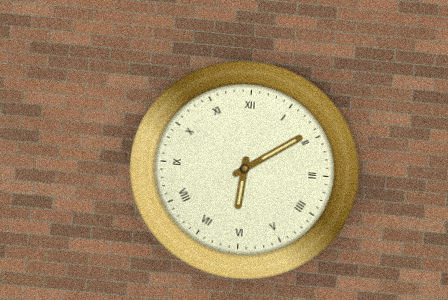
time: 6:09
